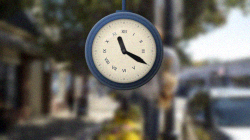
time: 11:20
